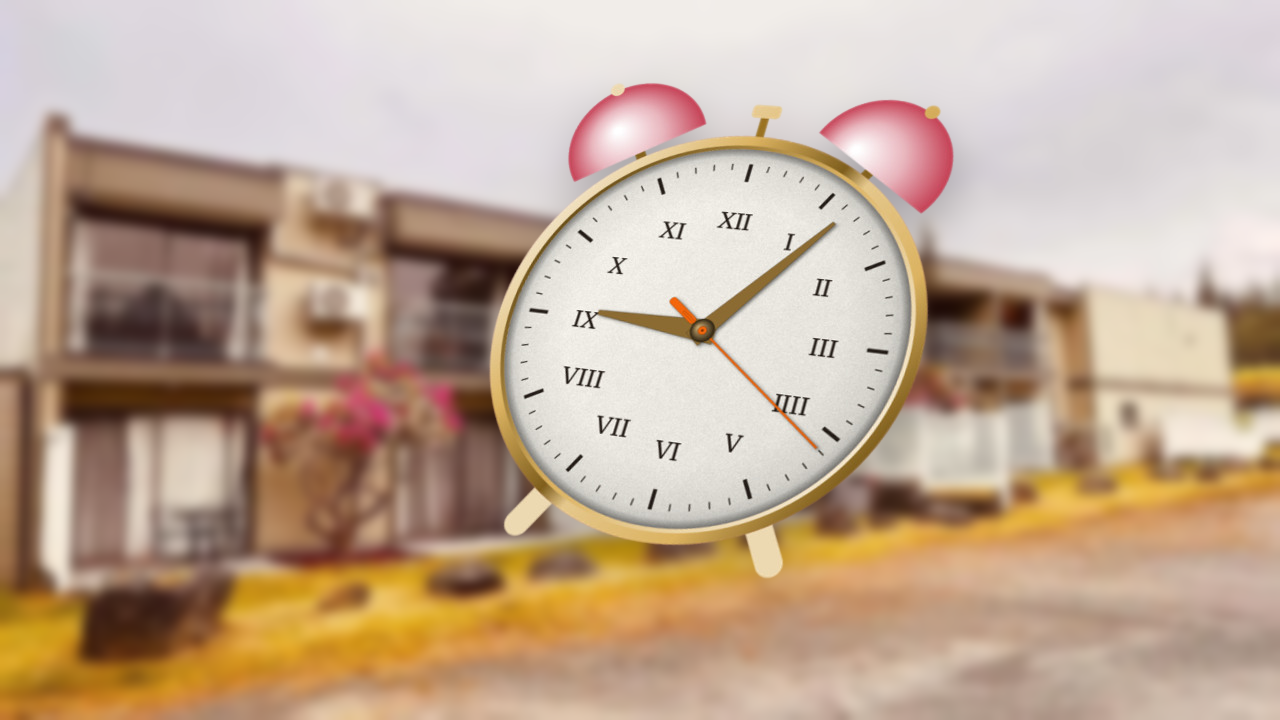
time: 9:06:21
